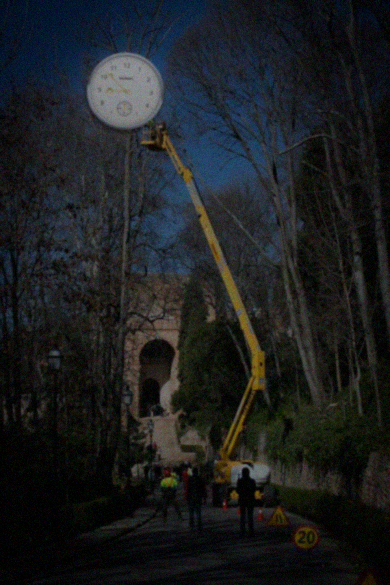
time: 8:52
